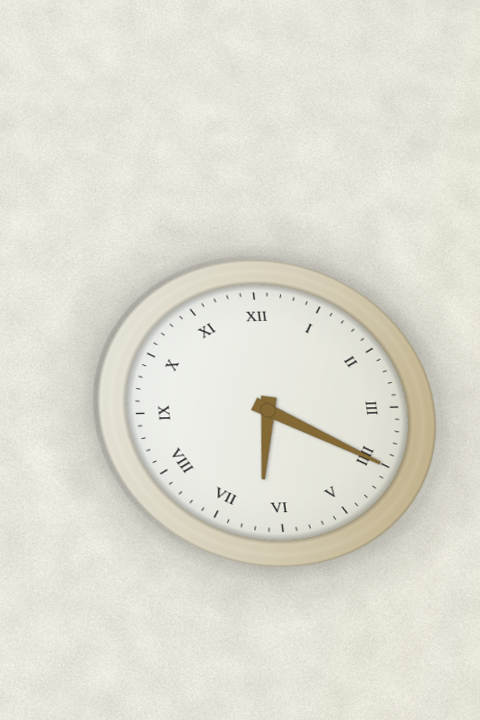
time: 6:20
